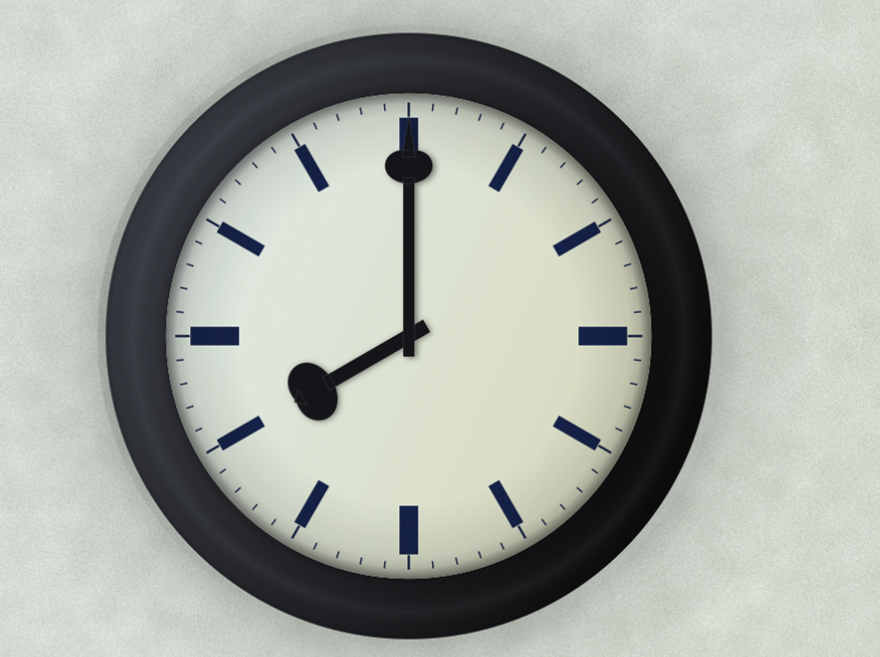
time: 8:00
